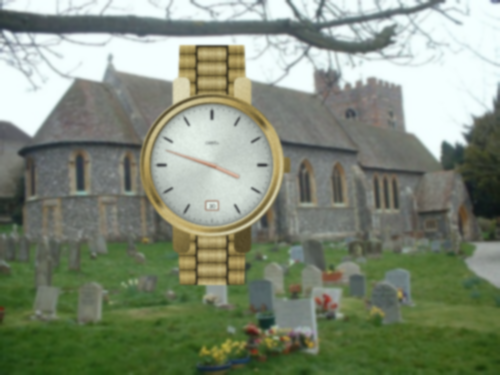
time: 3:48
